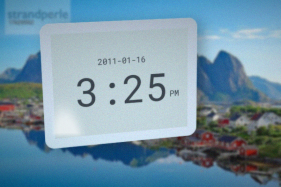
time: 3:25
